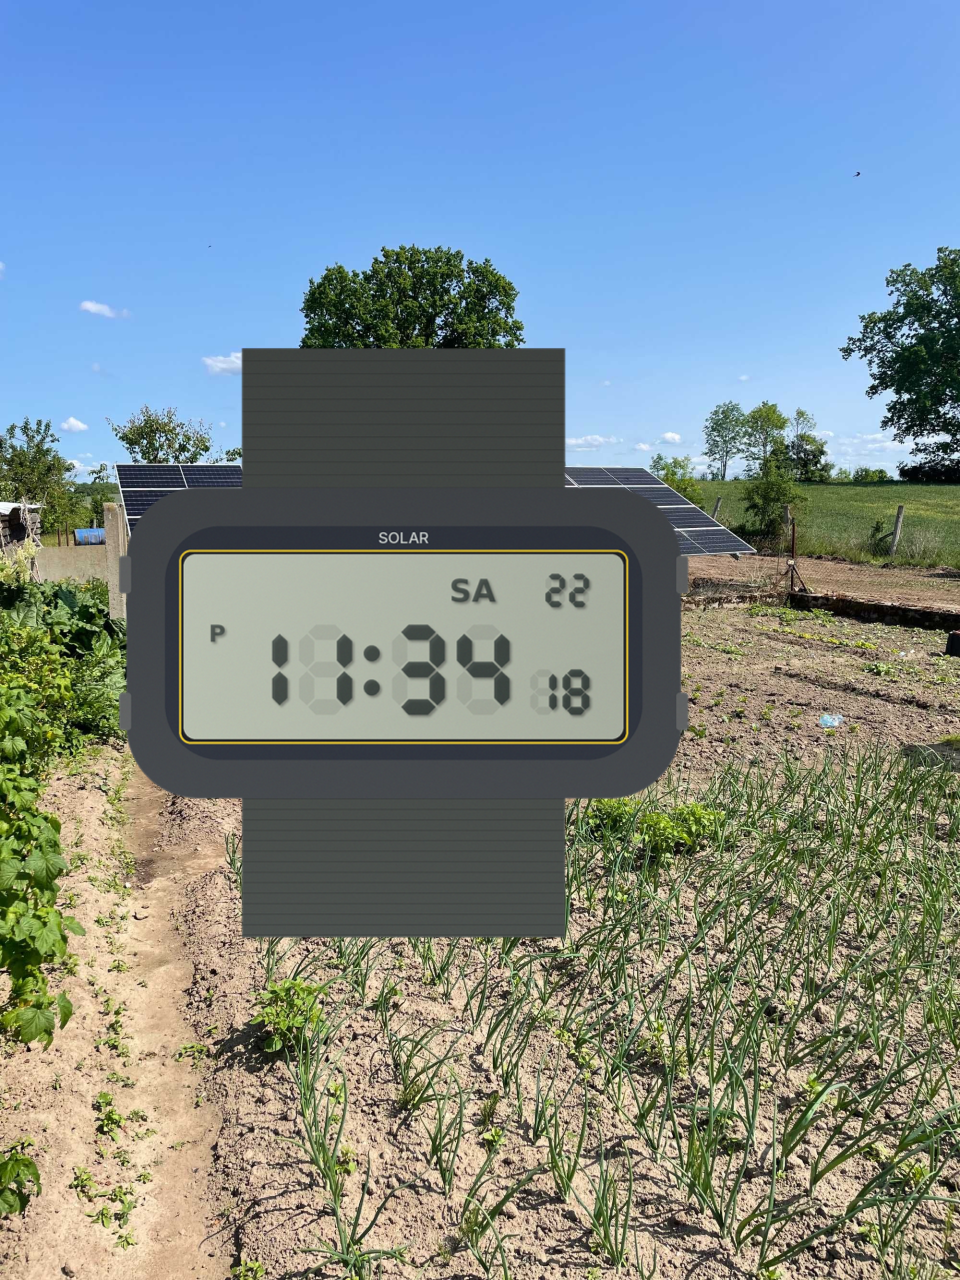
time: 11:34:18
